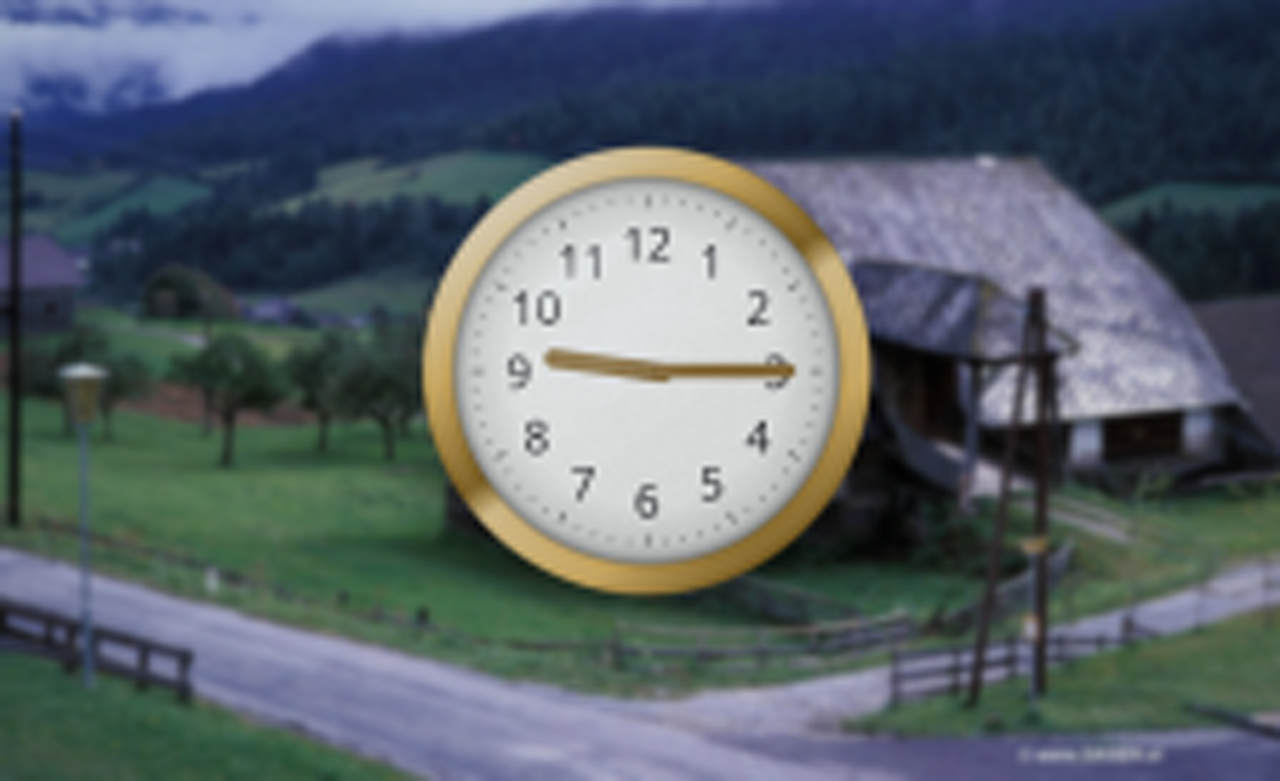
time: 9:15
